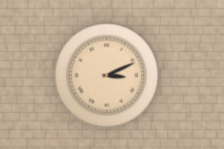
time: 3:11
